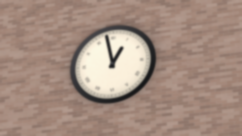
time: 12:58
